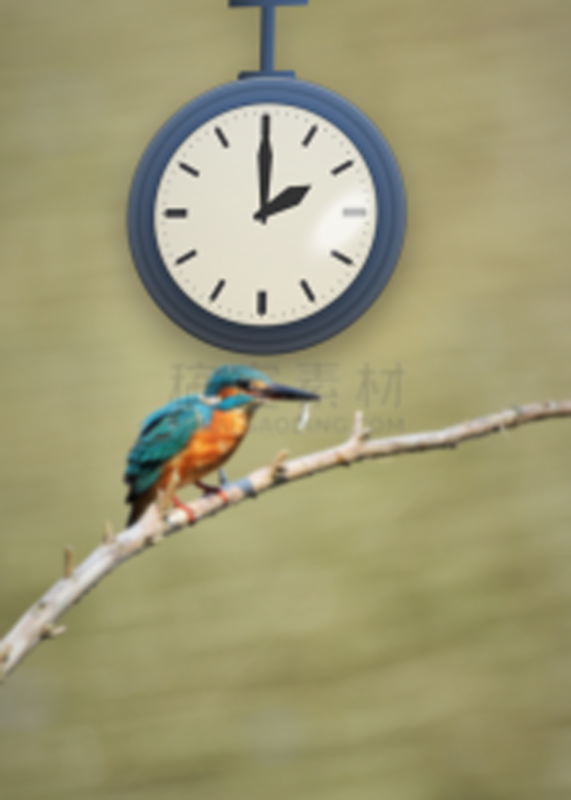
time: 2:00
